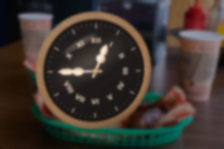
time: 12:45
